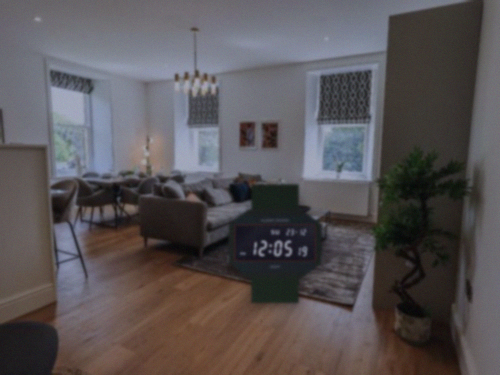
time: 12:05
